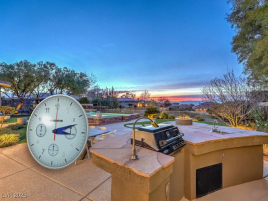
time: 3:12
